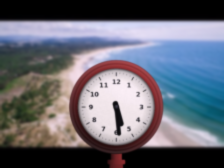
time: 5:29
